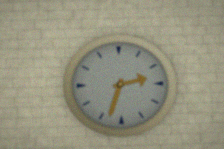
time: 2:33
